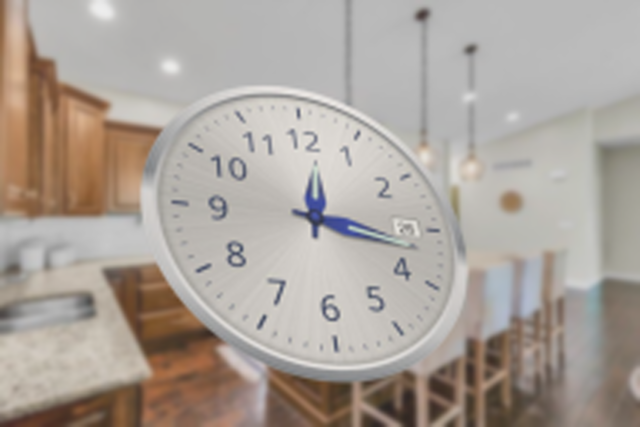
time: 12:17
